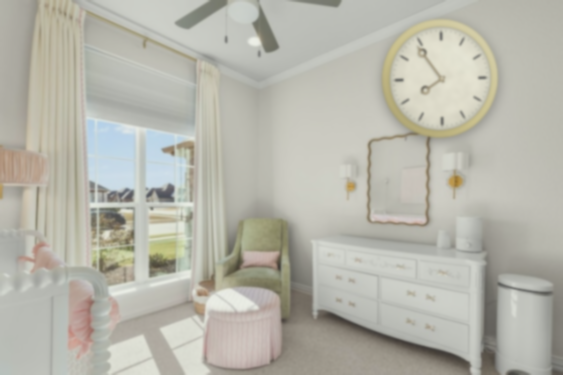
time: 7:54
